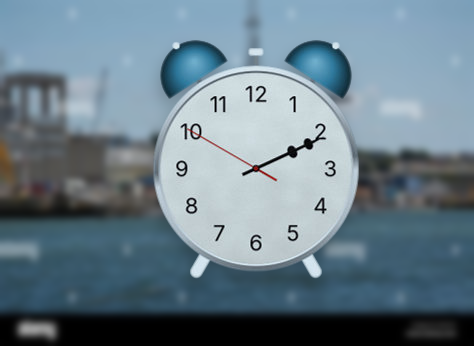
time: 2:10:50
